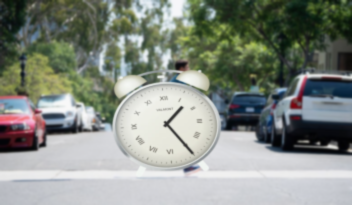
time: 1:25
